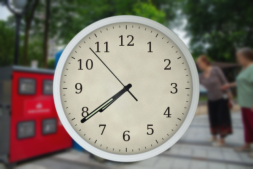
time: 7:38:53
